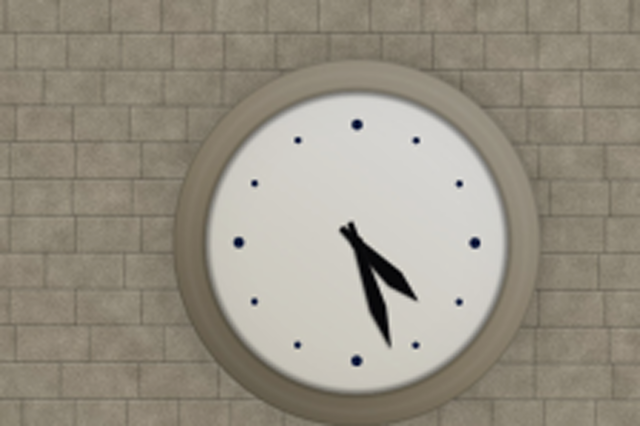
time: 4:27
